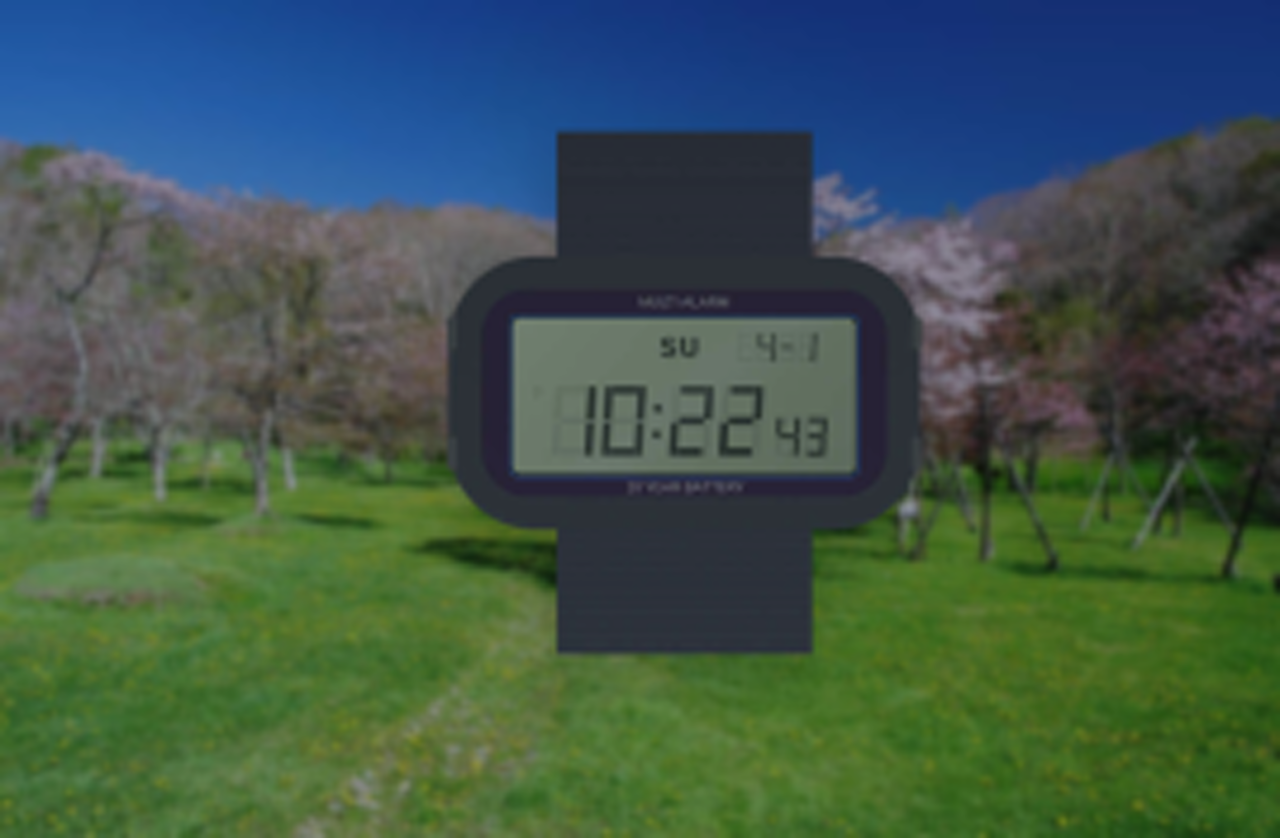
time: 10:22:43
